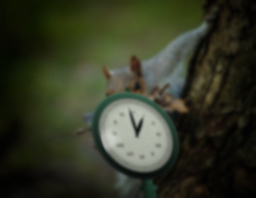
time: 12:59
